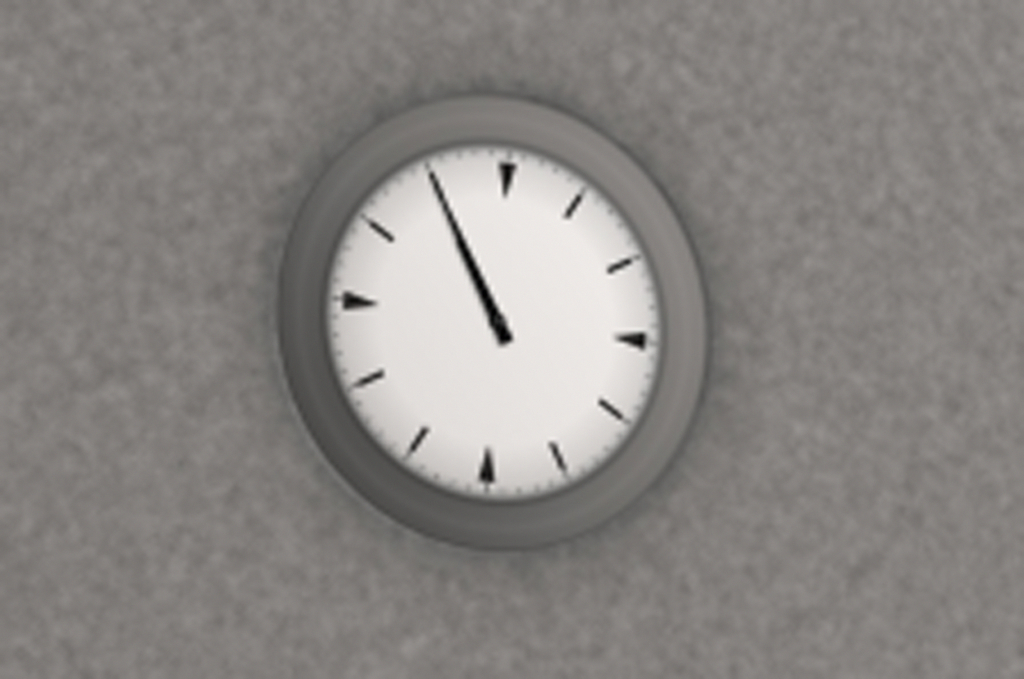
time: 10:55
